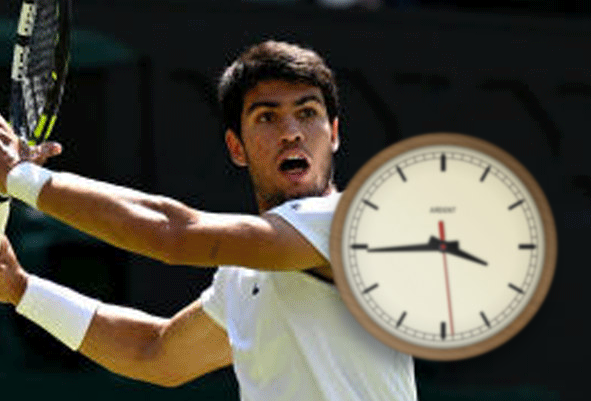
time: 3:44:29
